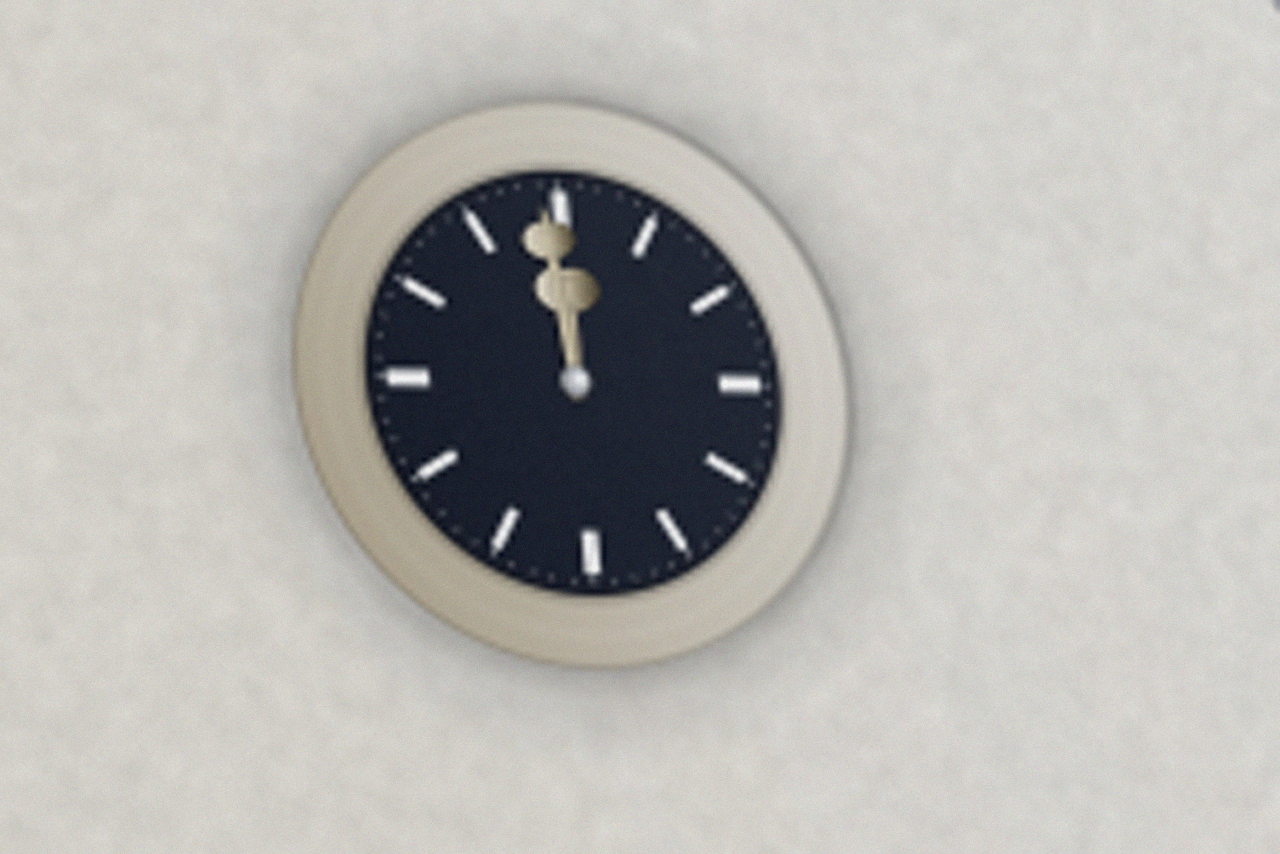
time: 11:59
